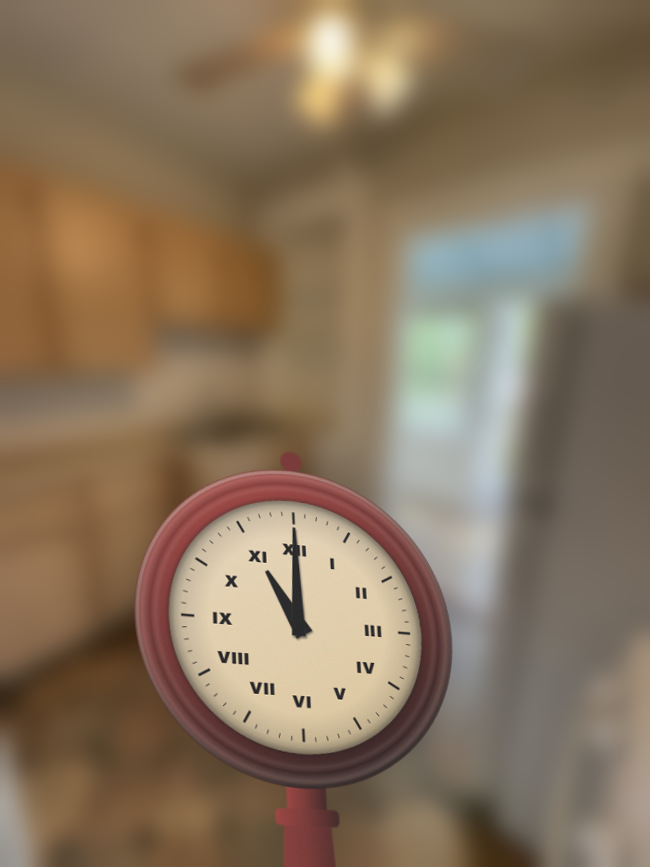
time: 11:00
